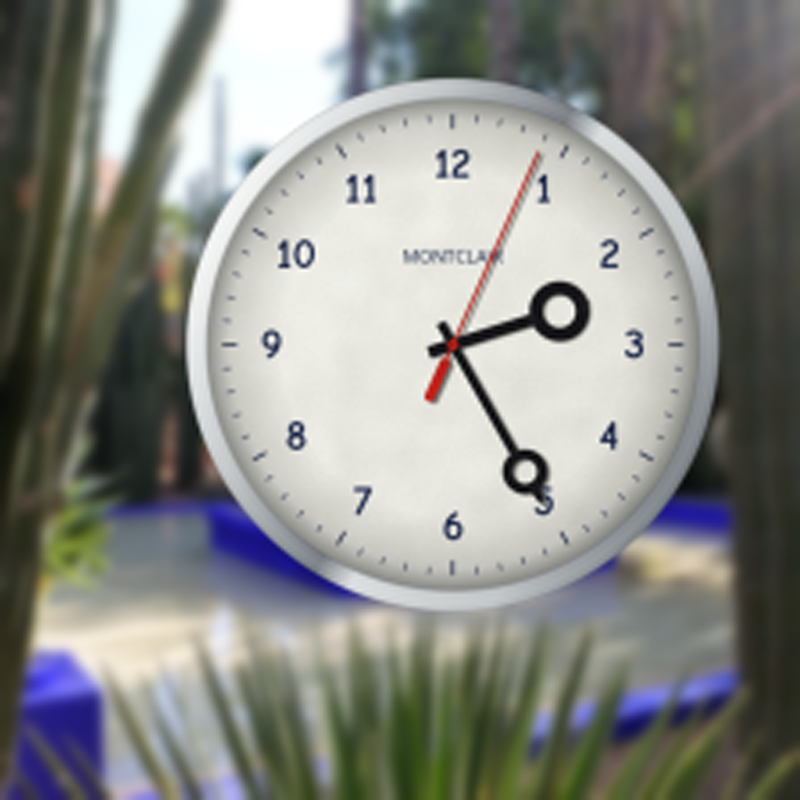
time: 2:25:04
